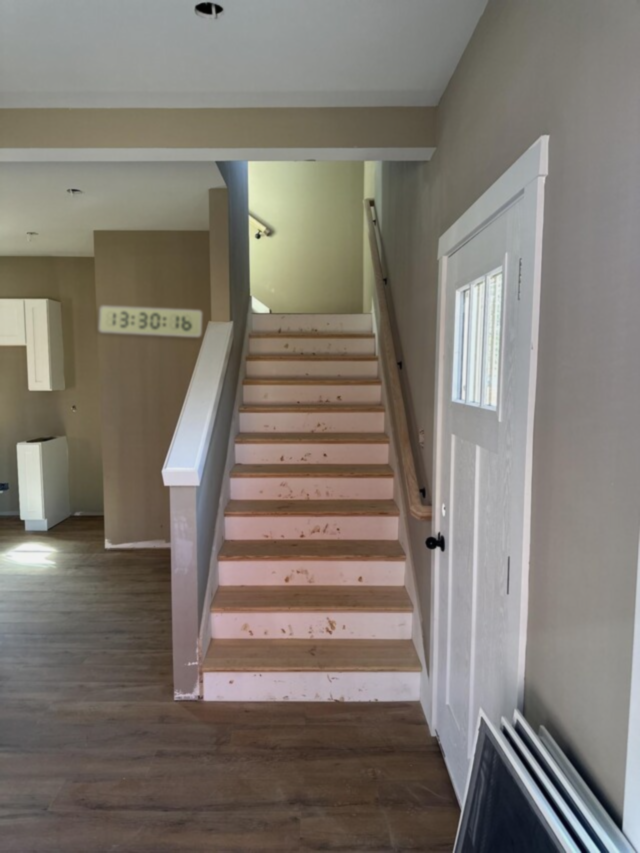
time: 13:30:16
